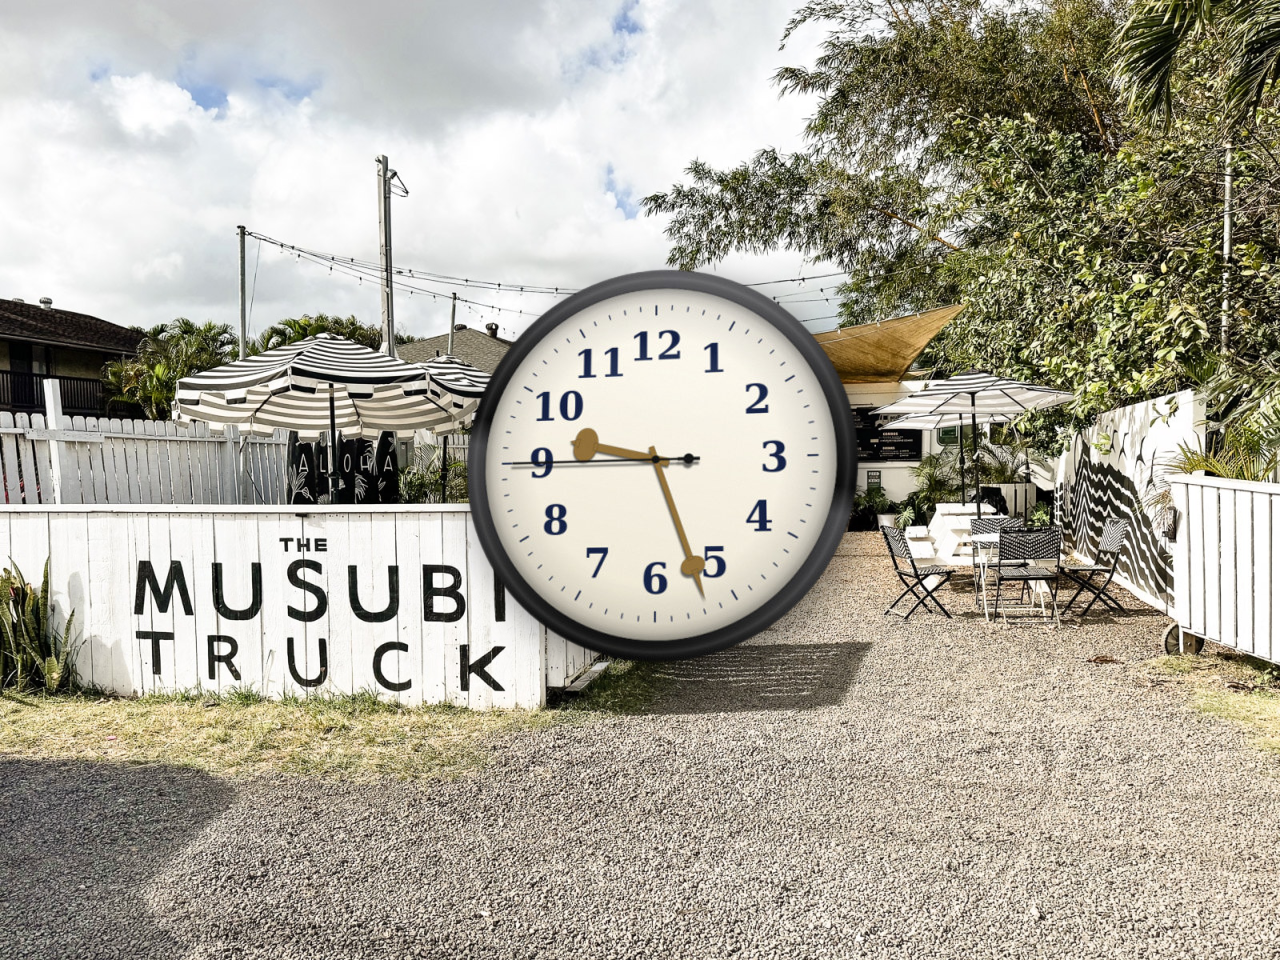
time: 9:26:45
